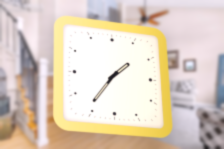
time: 1:36
